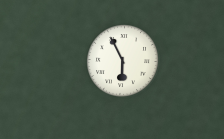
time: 5:55
